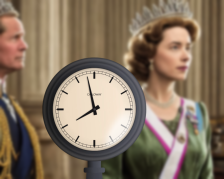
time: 7:58
